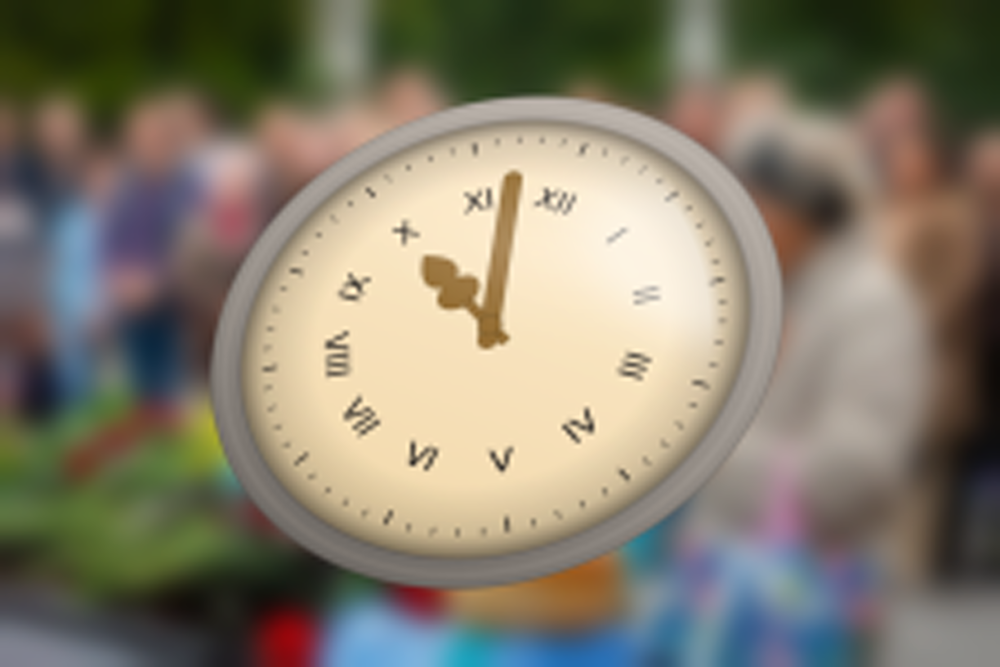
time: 9:57
